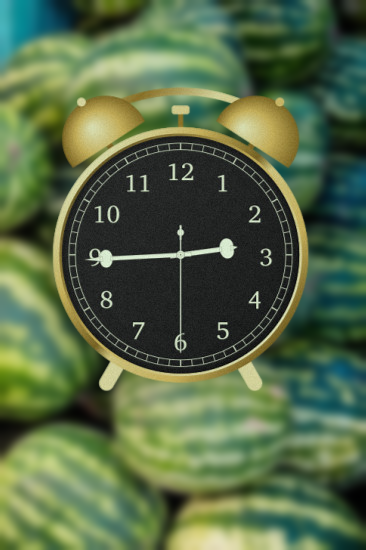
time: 2:44:30
